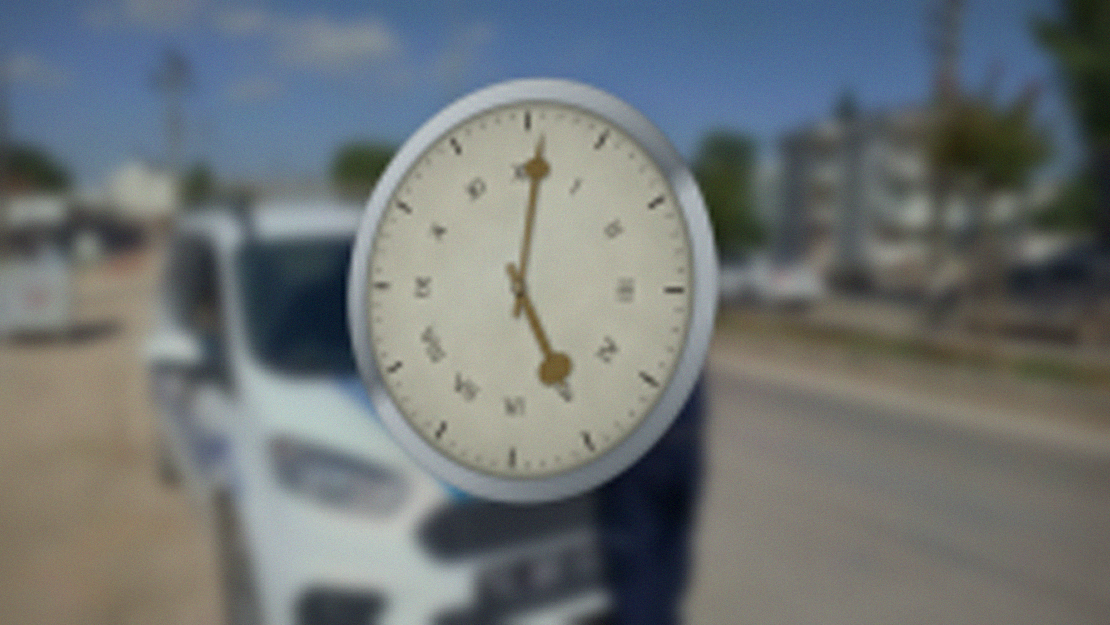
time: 5:01
